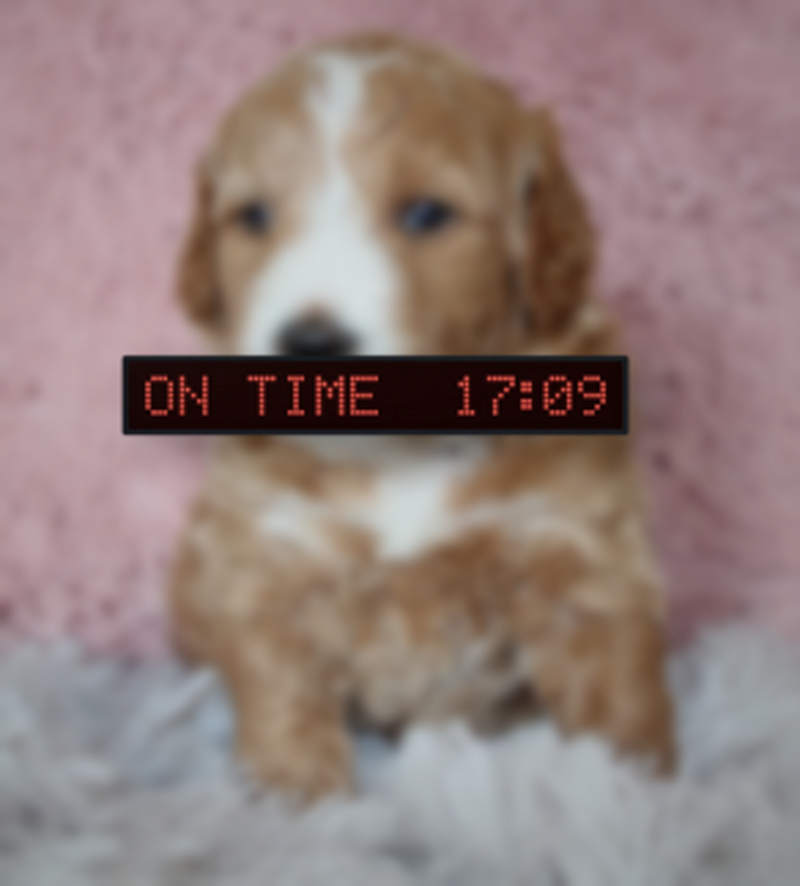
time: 17:09
